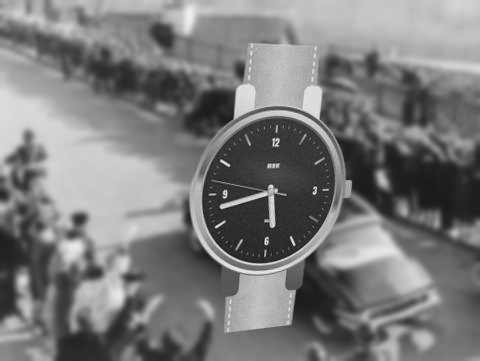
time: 5:42:47
